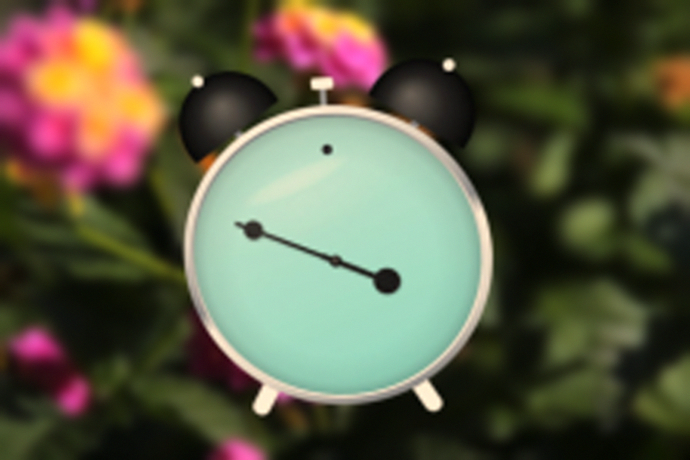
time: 3:49
